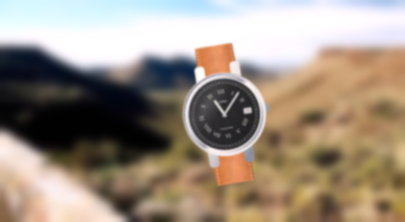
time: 11:07
